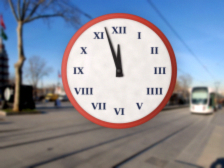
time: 11:57
